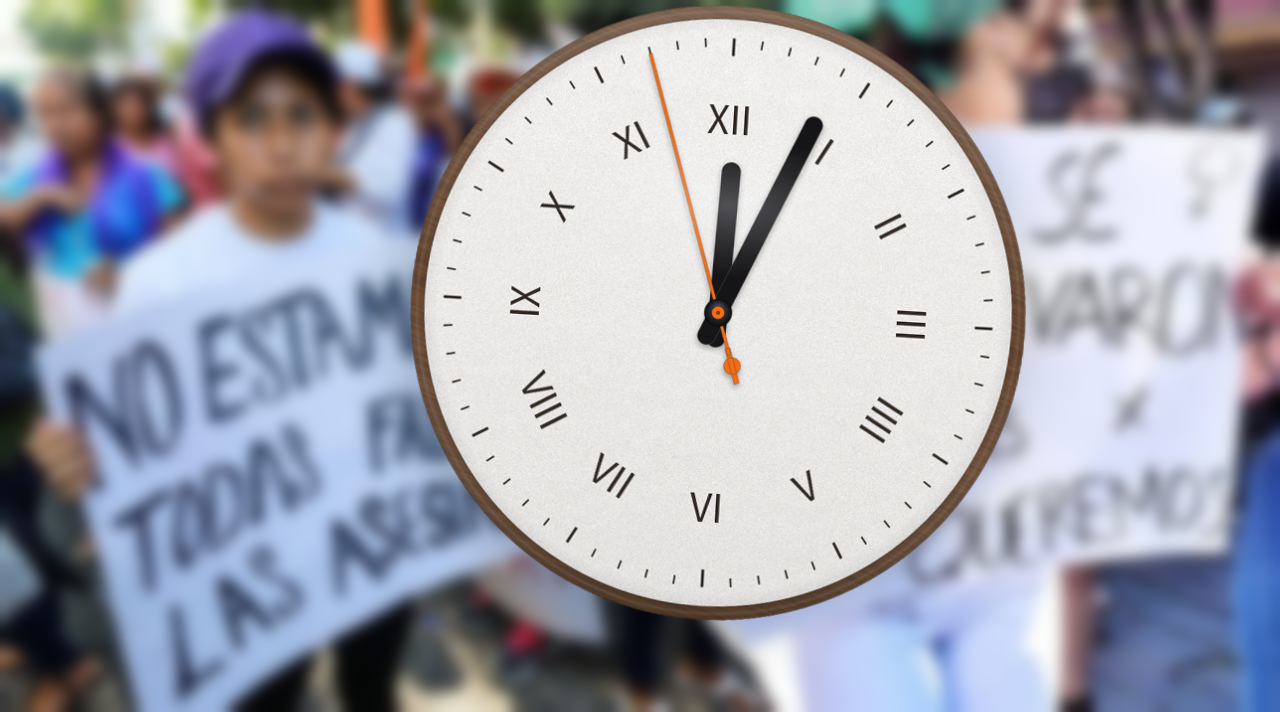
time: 12:03:57
